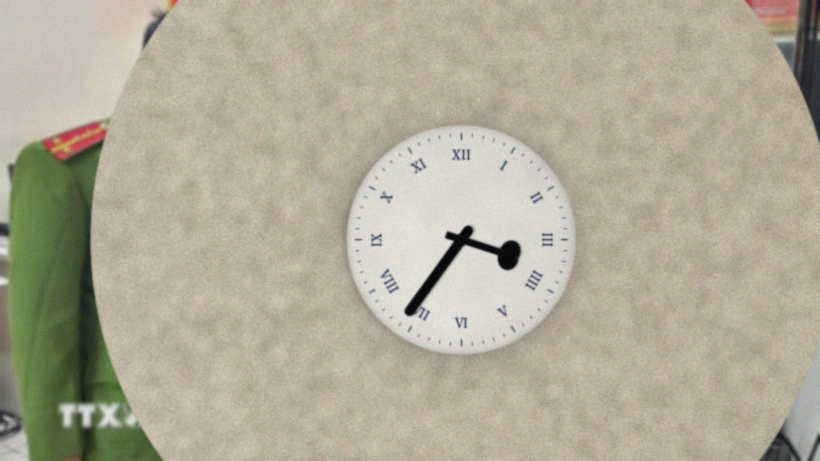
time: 3:36
